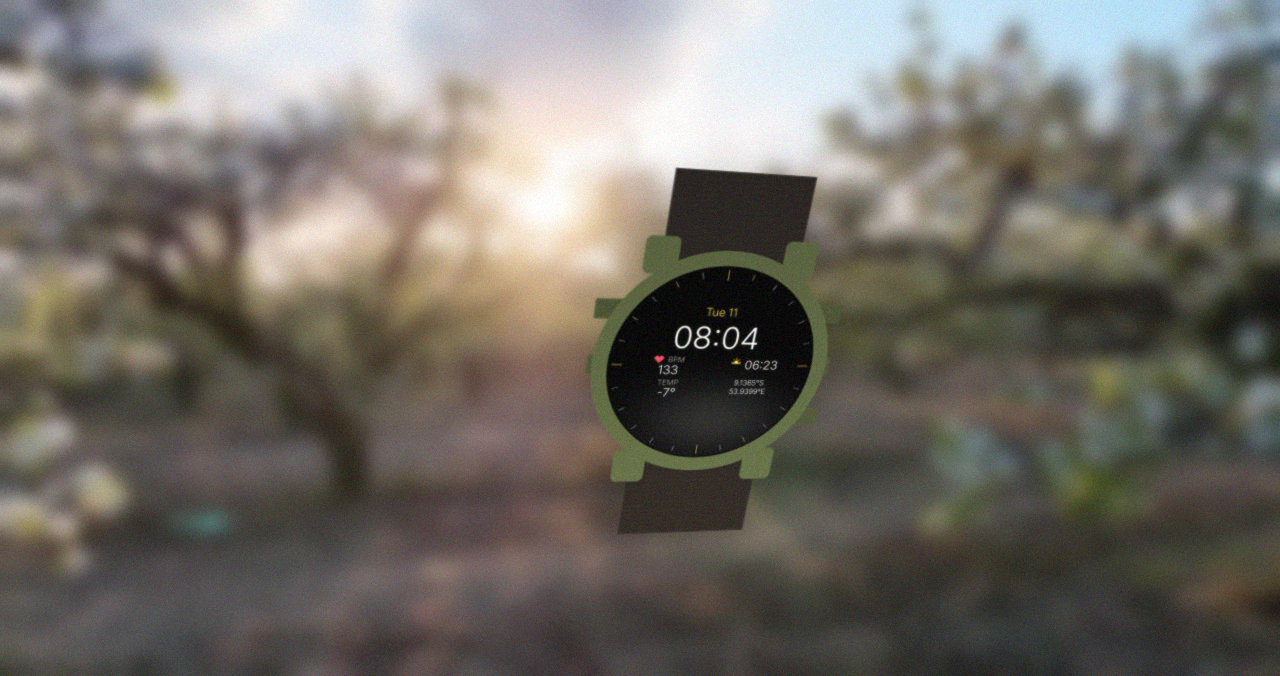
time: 8:04
